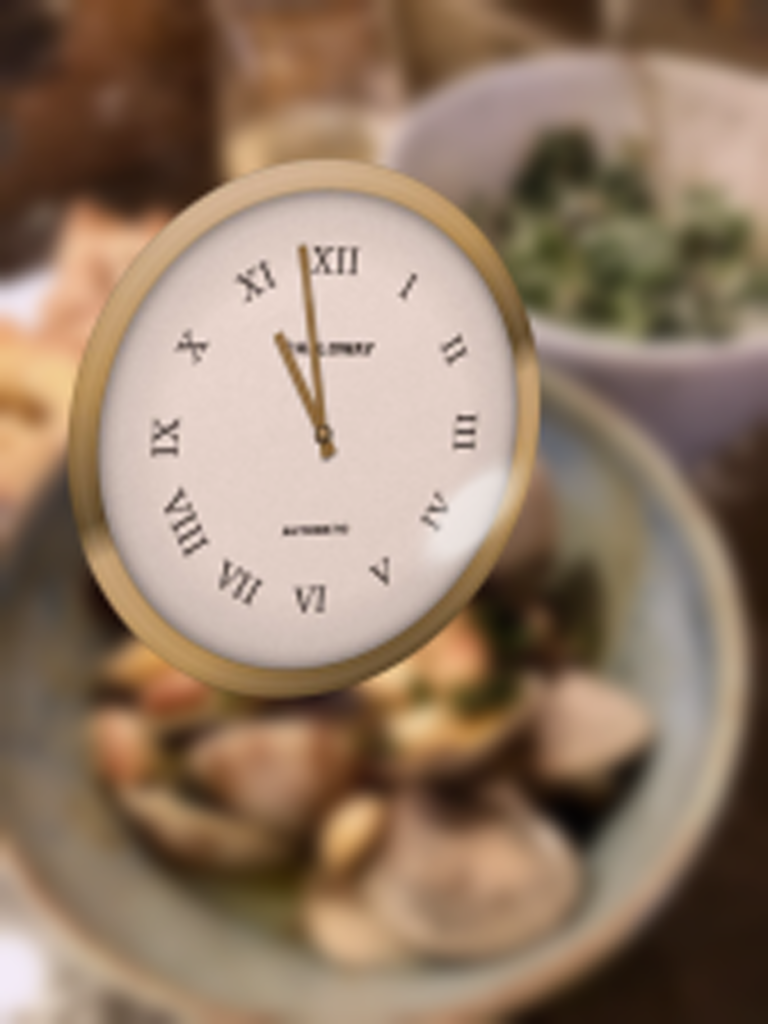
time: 10:58
